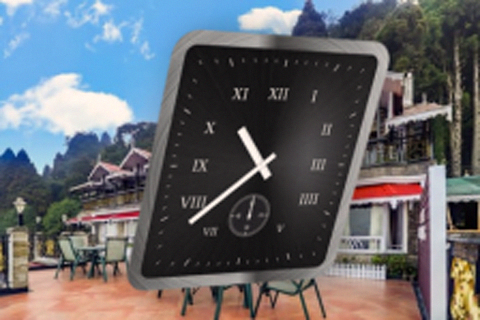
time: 10:38
